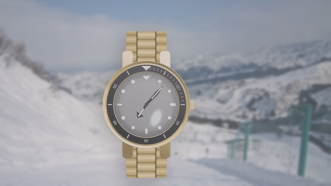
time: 7:07
